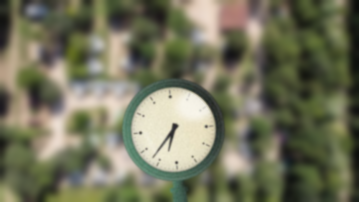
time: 6:37
